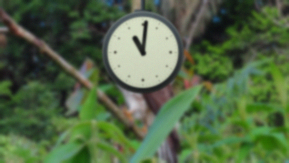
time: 11:01
